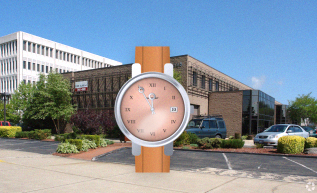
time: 11:55
